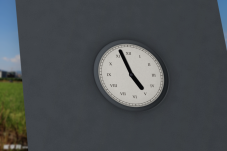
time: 4:57
